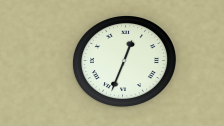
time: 12:33
